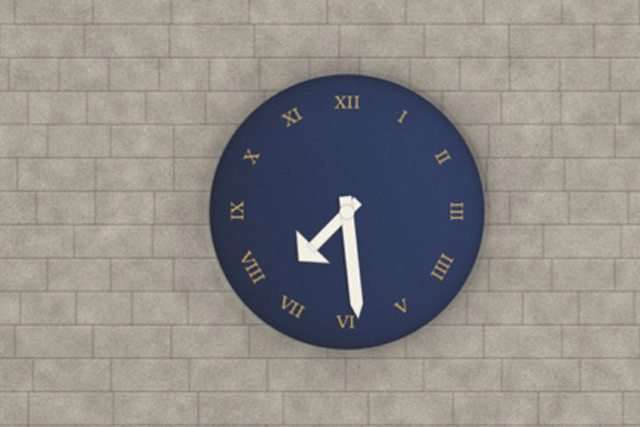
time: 7:29
